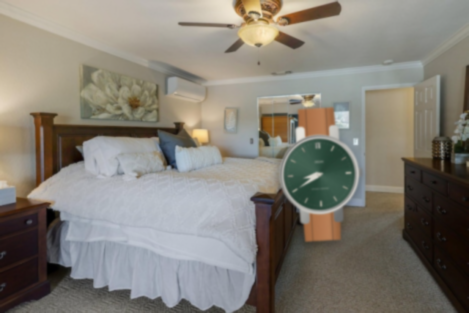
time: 8:40
